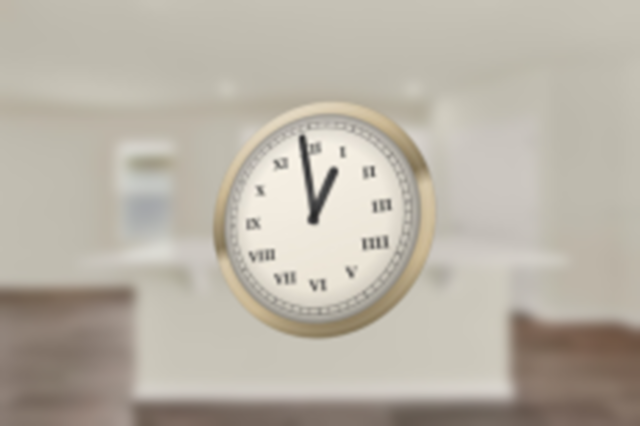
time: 12:59
